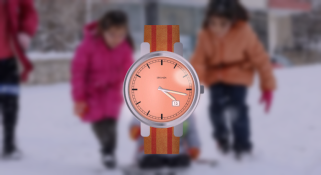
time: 4:17
